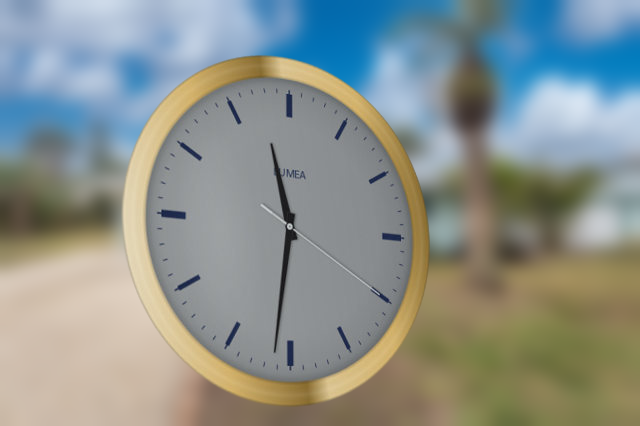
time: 11:31:20
